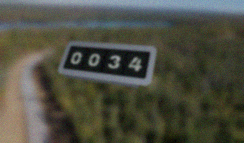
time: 0:34
